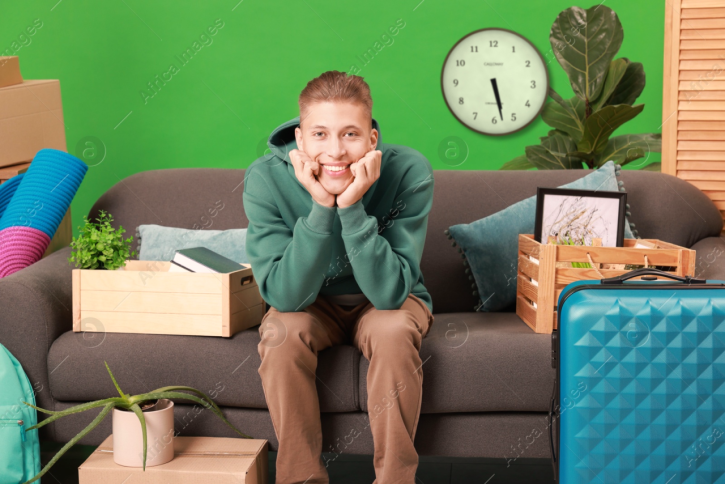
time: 5:28
